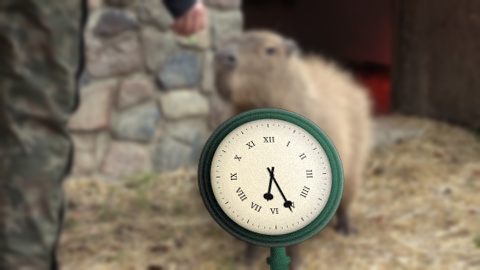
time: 6:26
